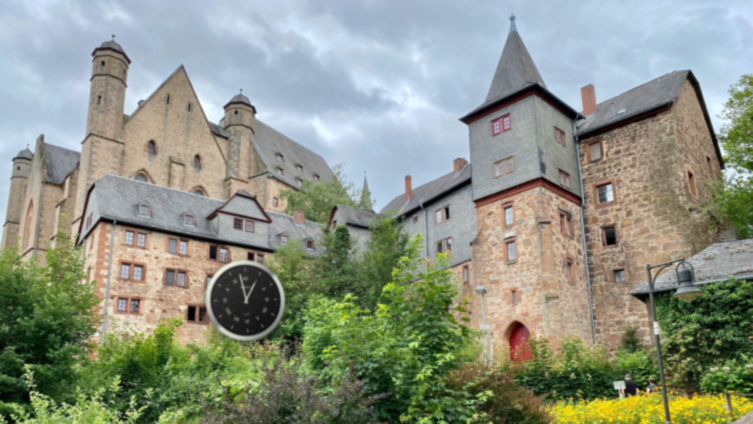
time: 12:58
